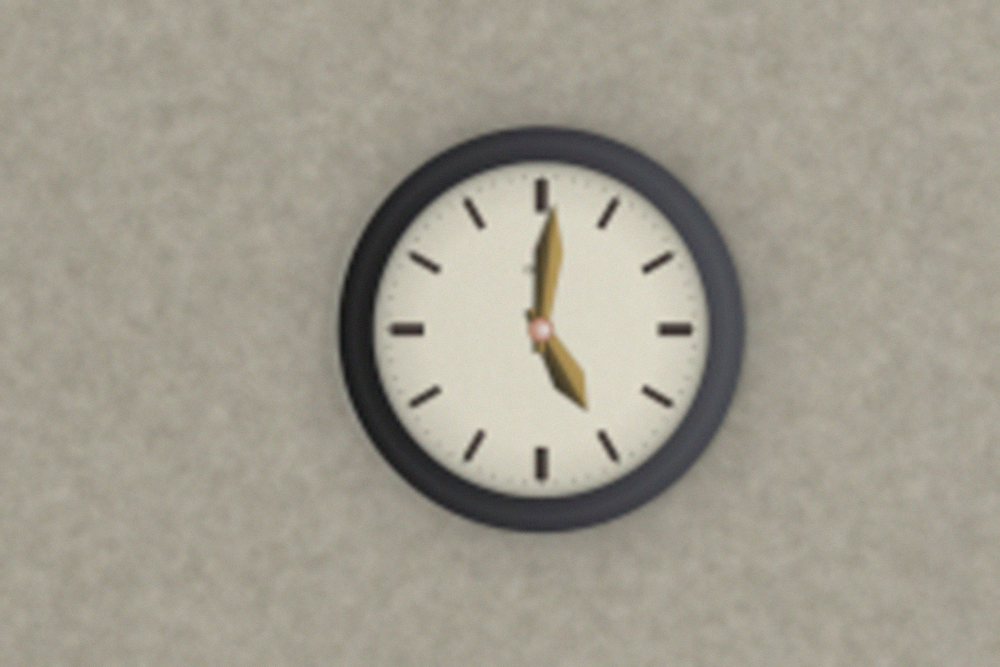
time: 5:01
